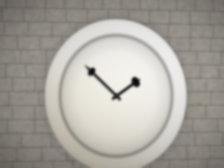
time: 1:52
